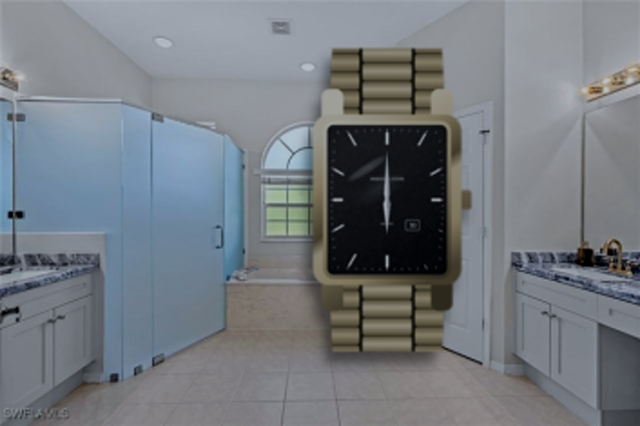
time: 6:00
